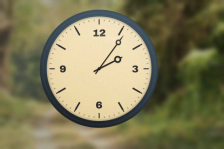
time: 2:06
